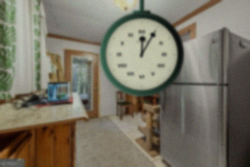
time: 12:05
